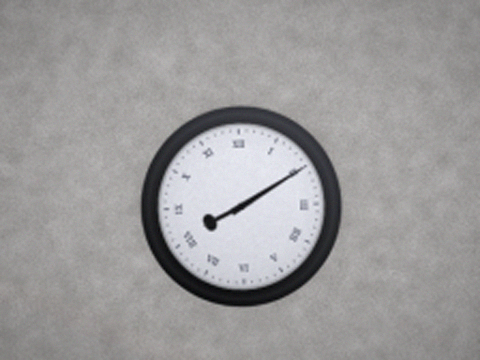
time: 8:10
